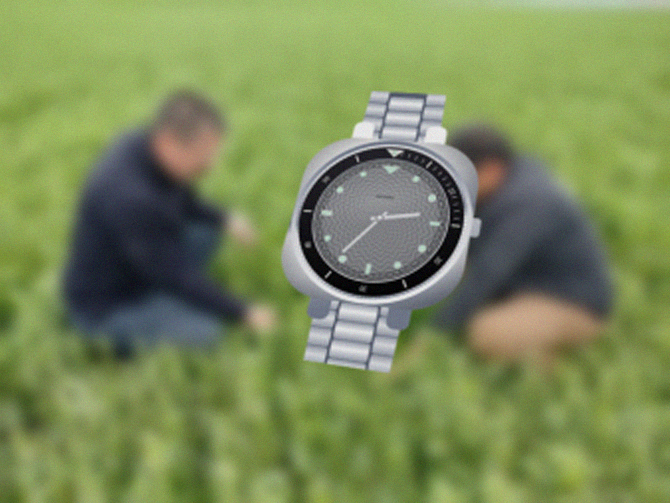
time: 2:36
